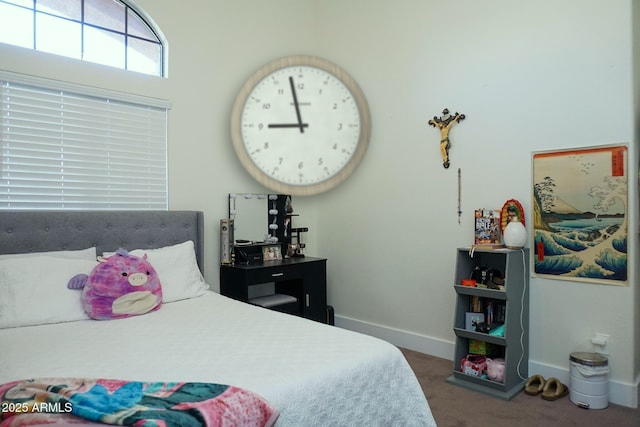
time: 8:58
